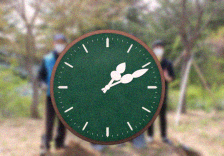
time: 1:11
